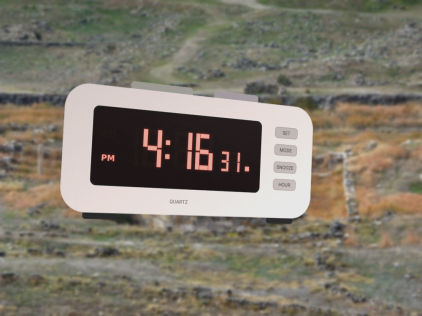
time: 4:16:31
